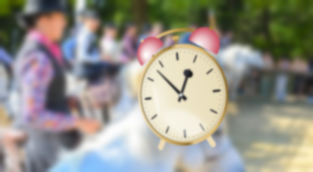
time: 12:53
